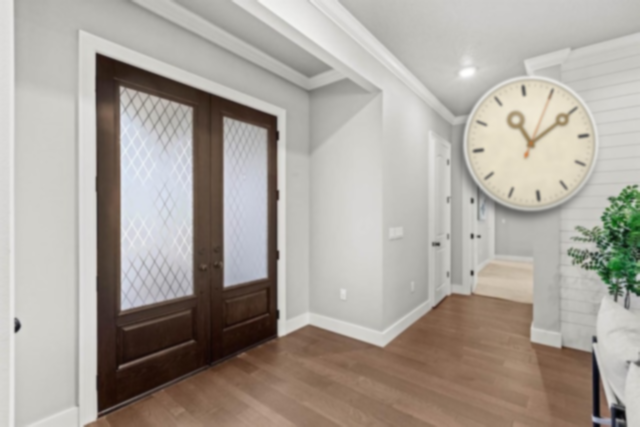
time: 11:10:05
